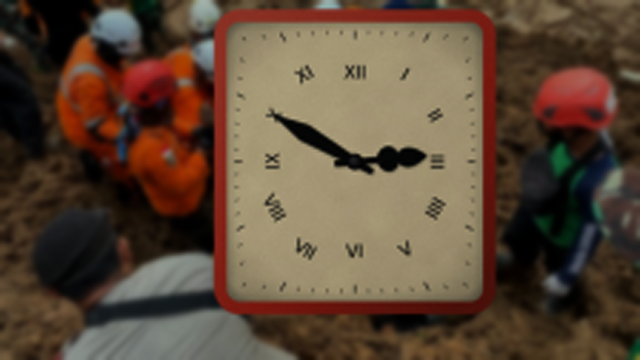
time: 2:50
